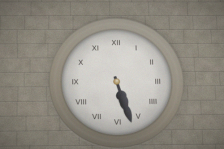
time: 5:27
